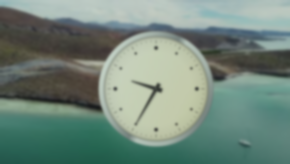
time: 9:35
